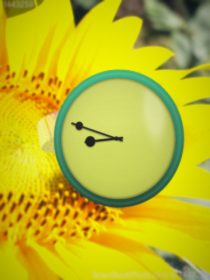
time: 8:48
